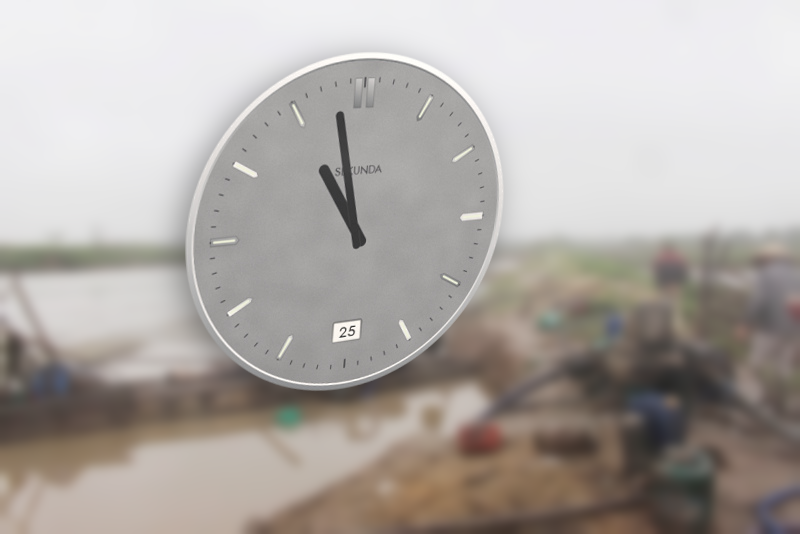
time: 10:58
